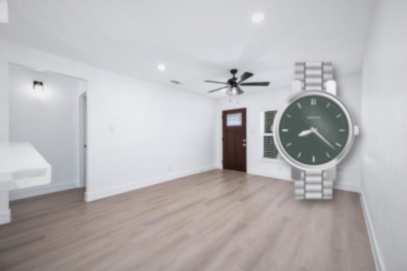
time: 8:22
